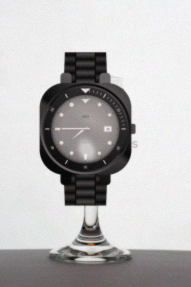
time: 7:45
